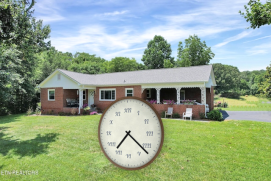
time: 7:22
